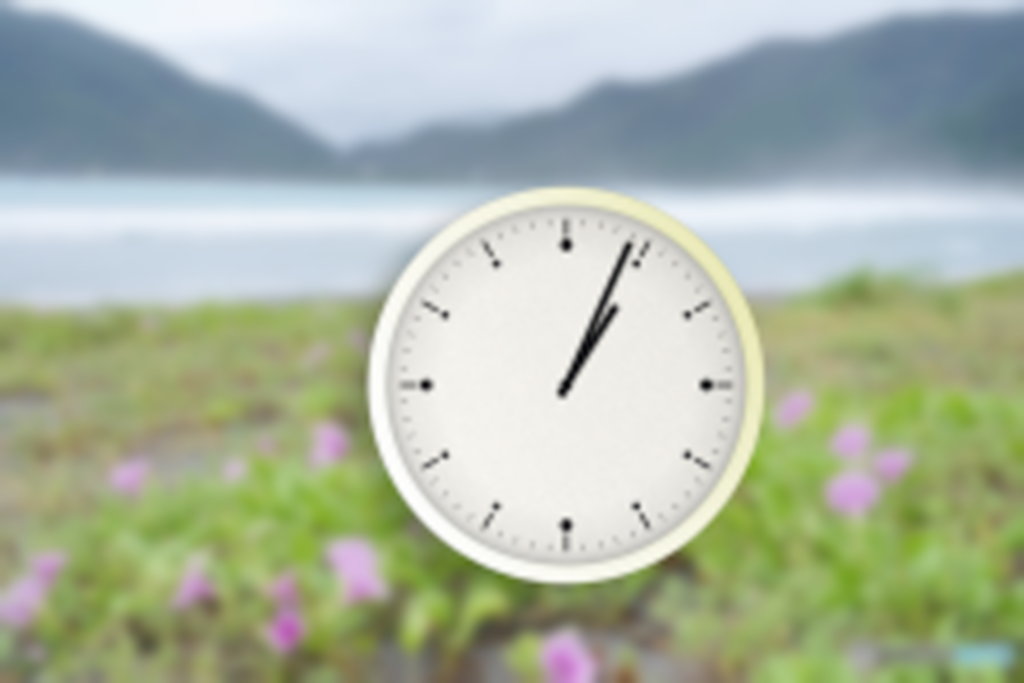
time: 1:04
